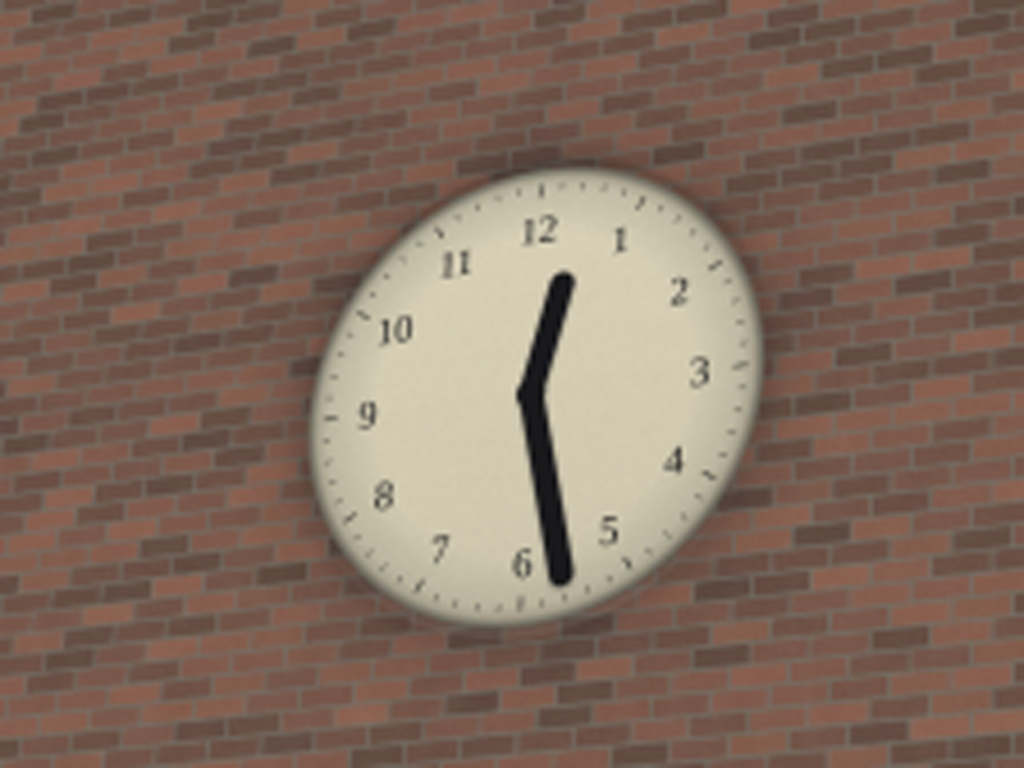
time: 12:28
